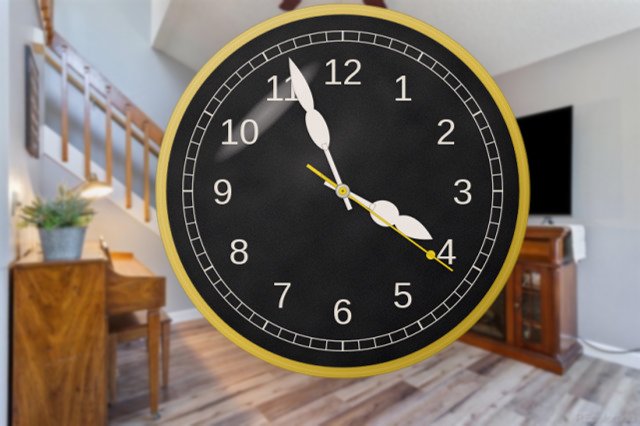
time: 3:56:21
